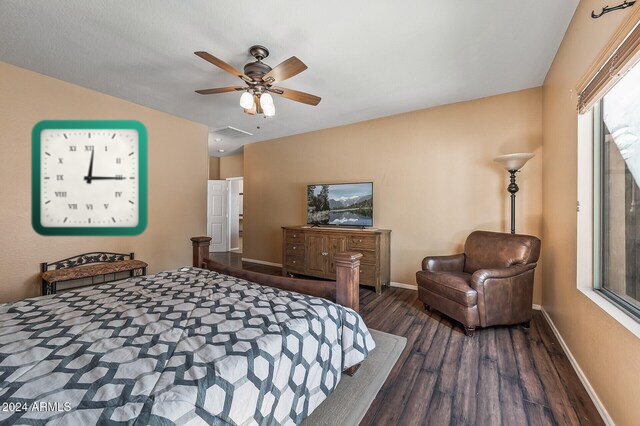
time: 12:15
